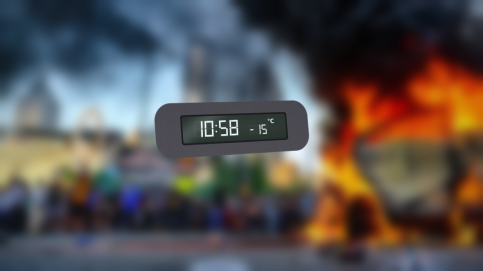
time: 10:58
